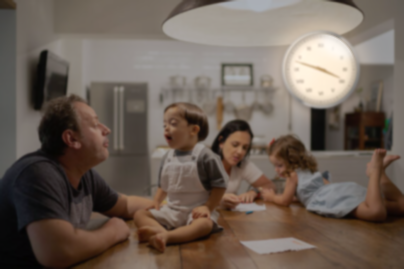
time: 3:48
